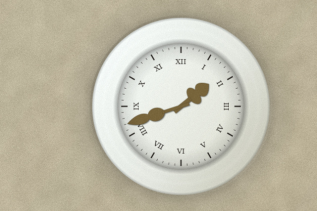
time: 1:42
